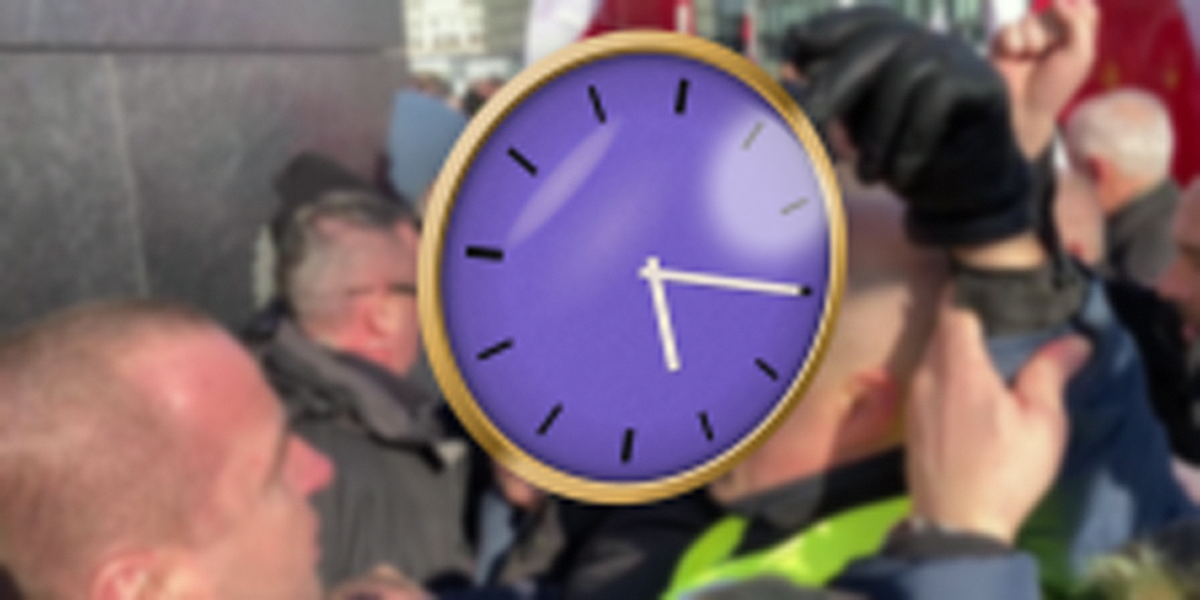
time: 5:15
